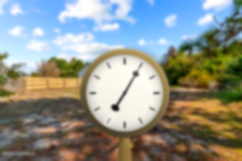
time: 7:05
